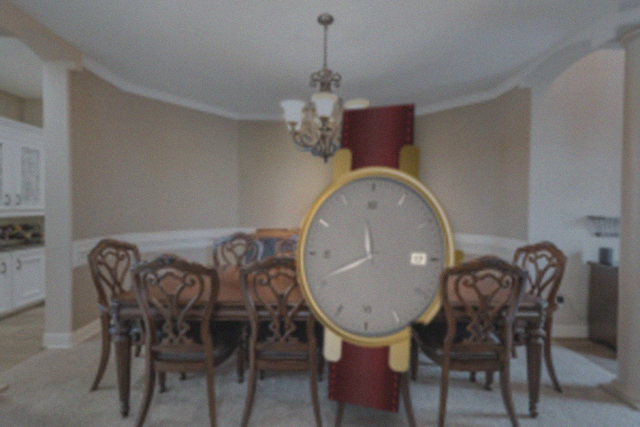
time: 11:41
